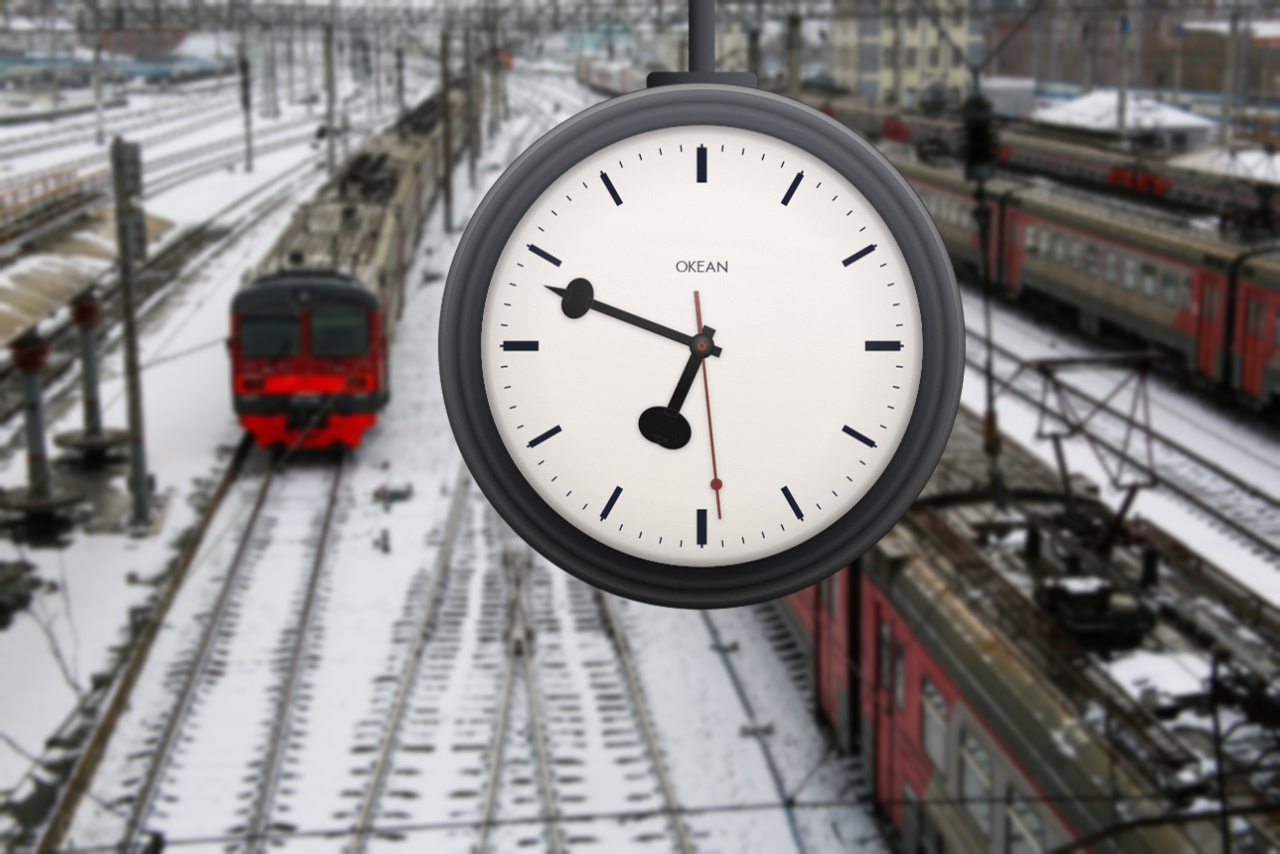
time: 6:48:29
